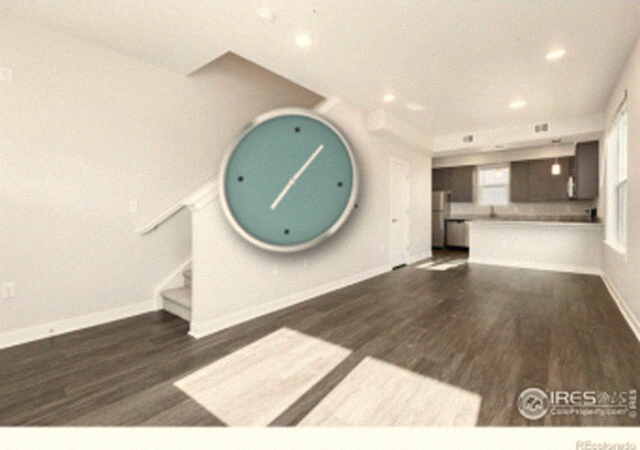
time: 7:06
